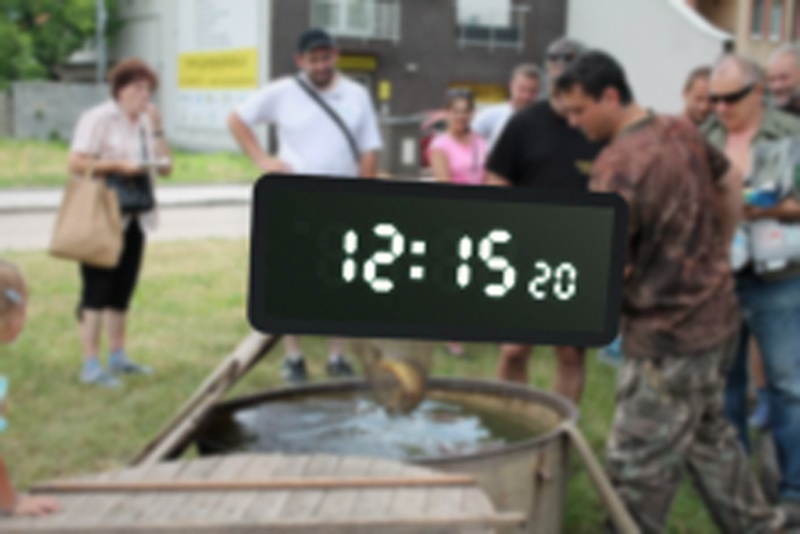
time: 12:15:20
